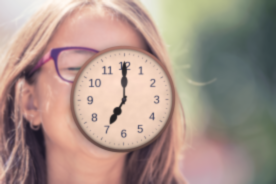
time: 7:00
